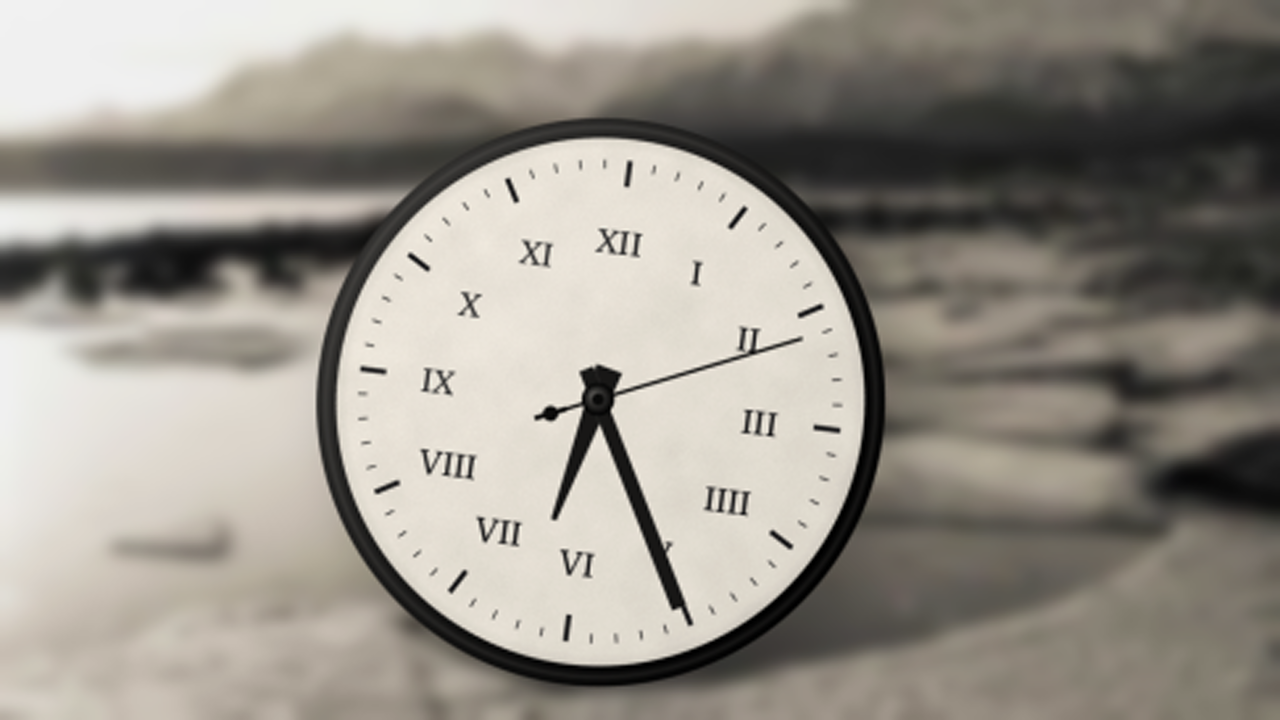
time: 6:25:11
